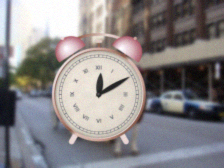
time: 12:10
